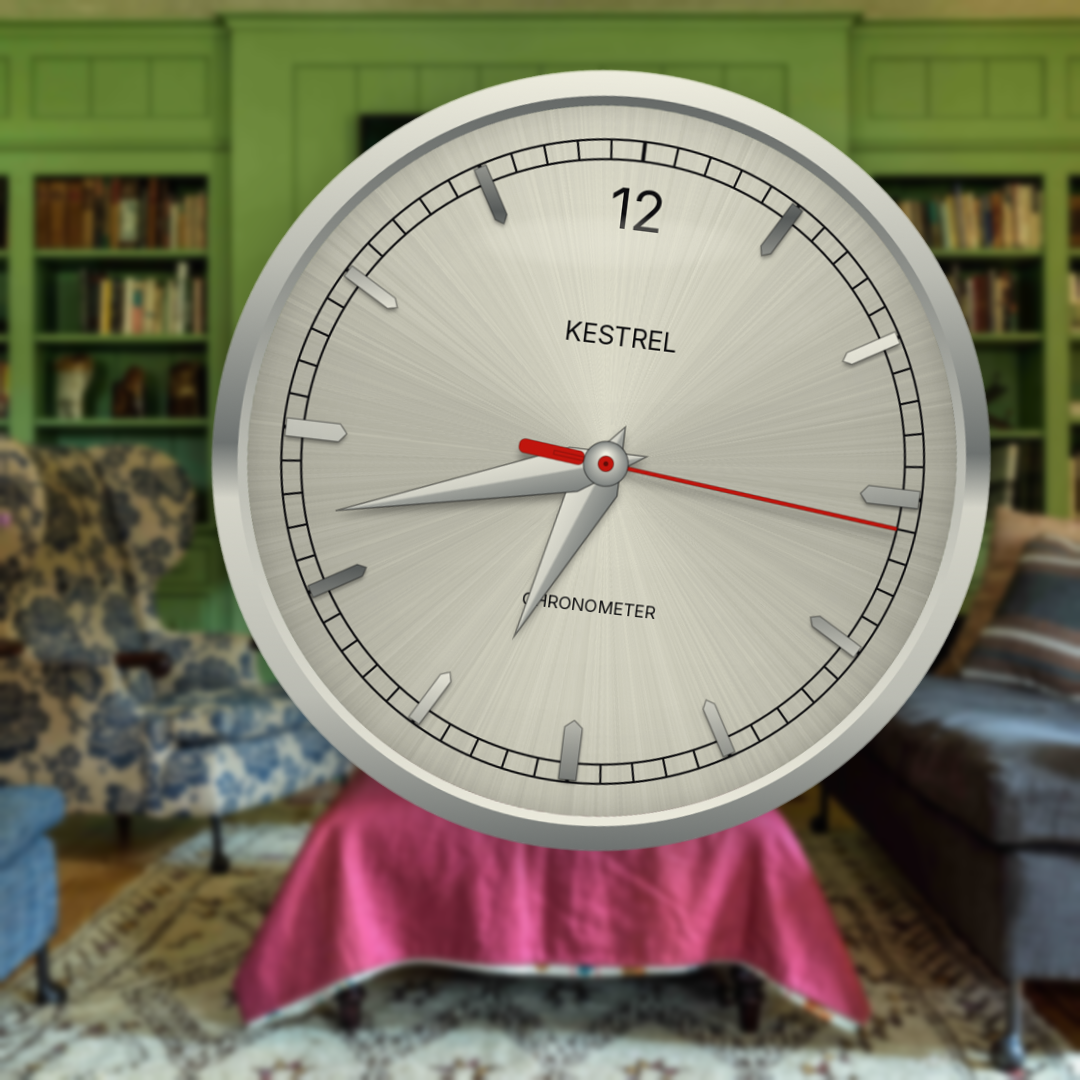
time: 6:42:16
